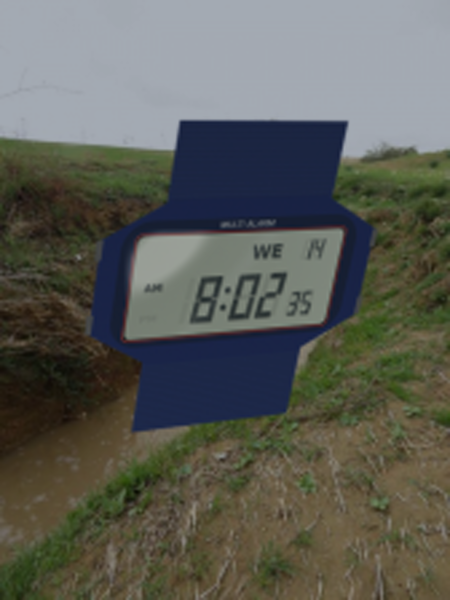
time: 8:02:35
